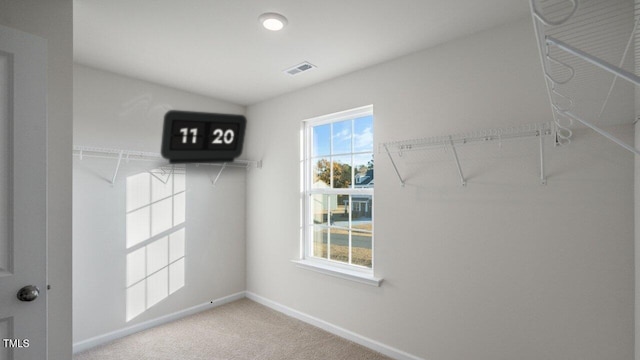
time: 11:20
